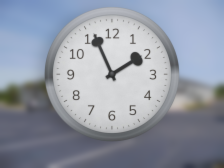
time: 1:56
